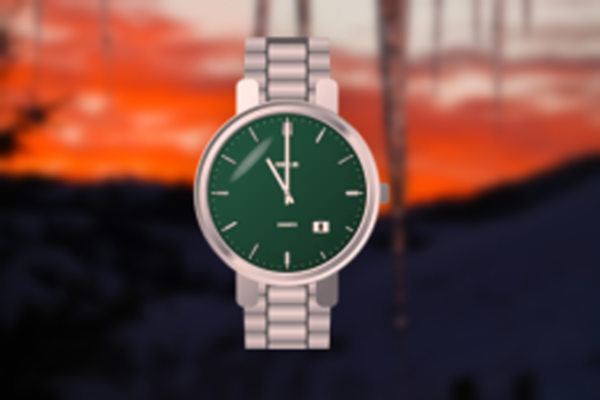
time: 11:00
